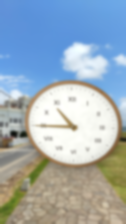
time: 10:45
